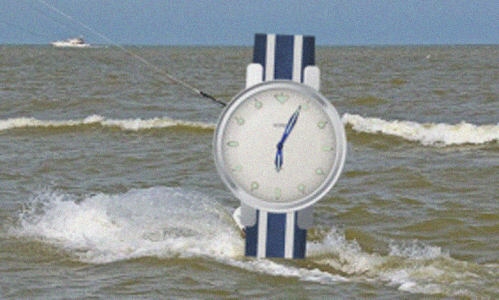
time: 6:04
